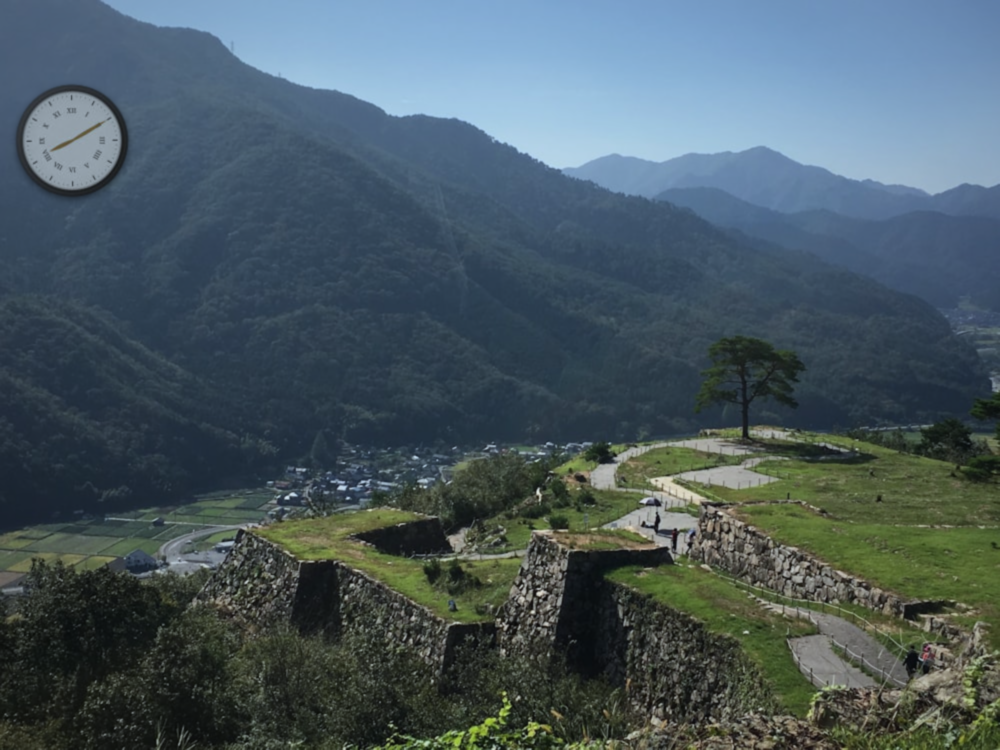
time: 8:10
